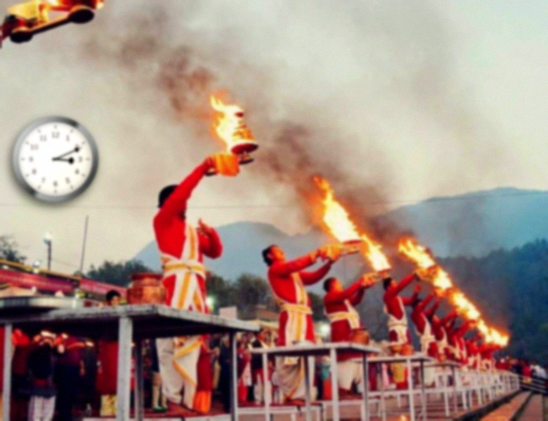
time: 3:11
